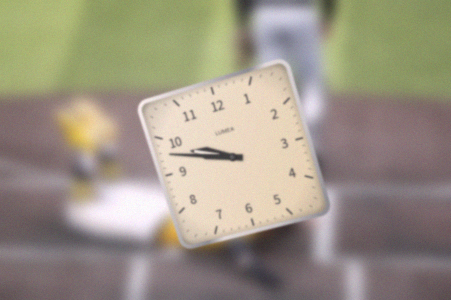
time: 9:48
